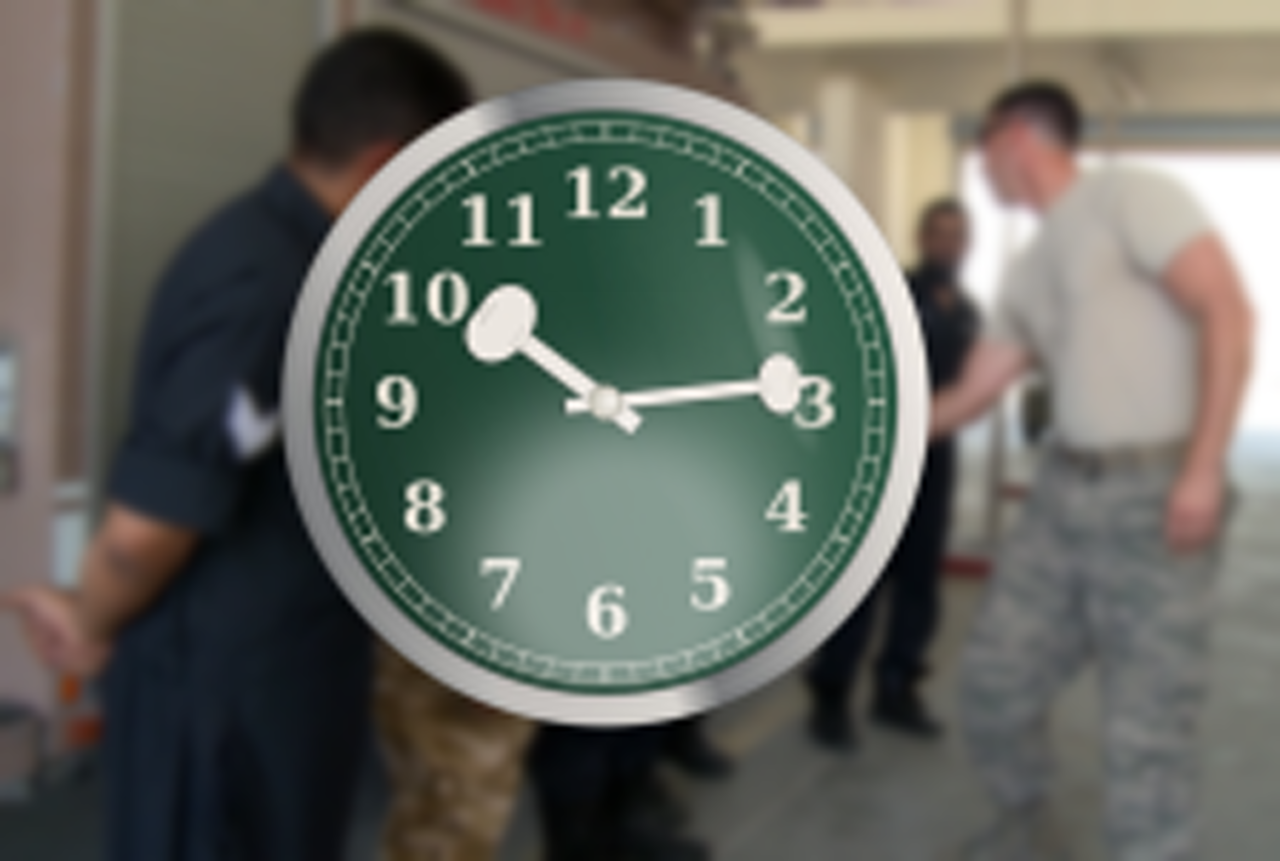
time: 10:14
